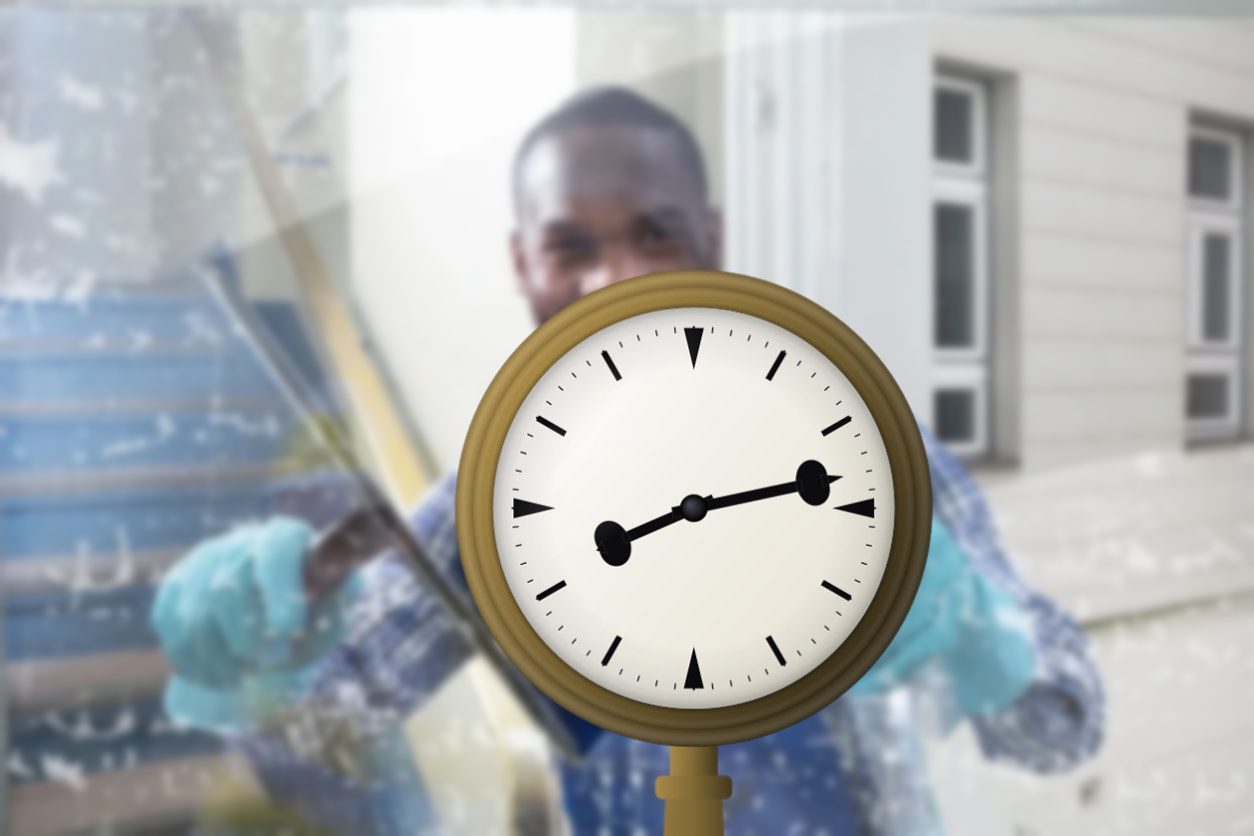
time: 8:13
